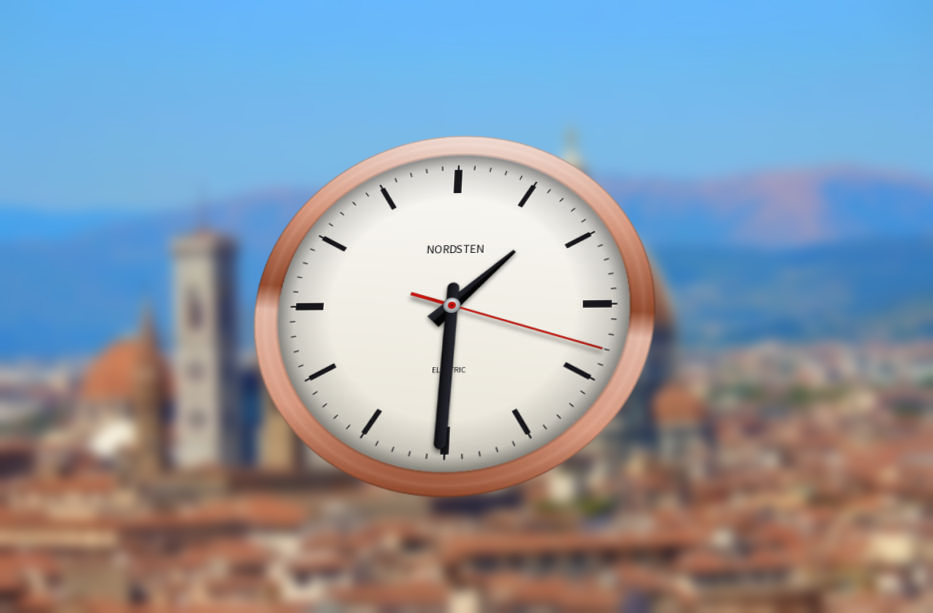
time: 1:30:18
